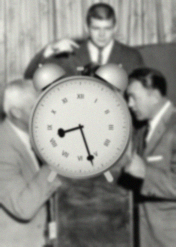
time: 8:27
